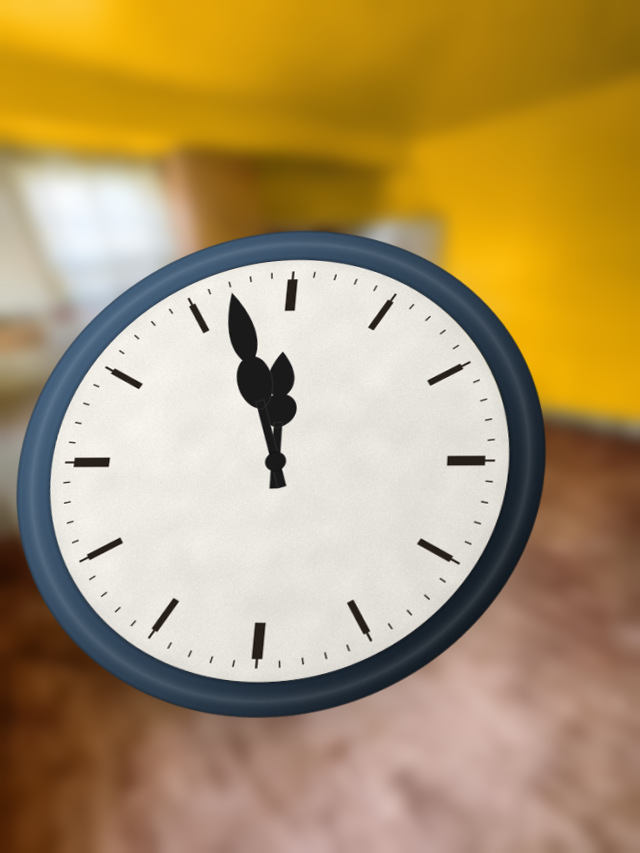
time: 11:57
